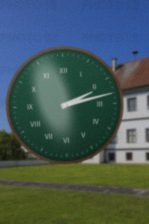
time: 2:13
